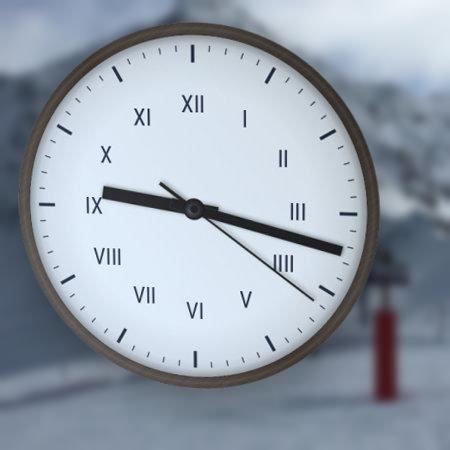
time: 9:17:21
